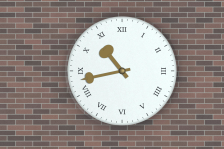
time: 10:43
